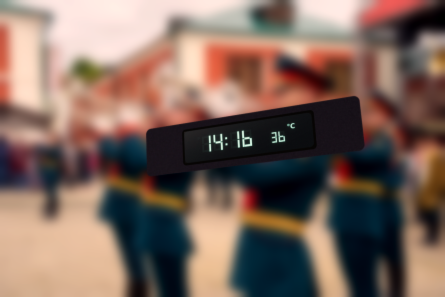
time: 14:16
